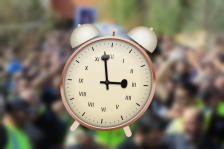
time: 2:58
